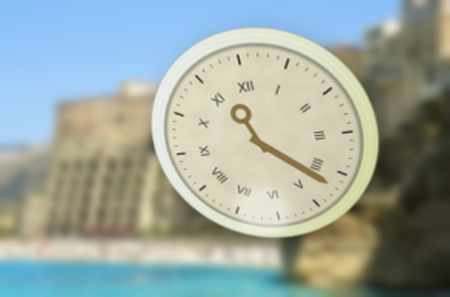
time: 11:22
